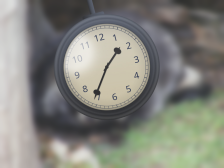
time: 1:36
